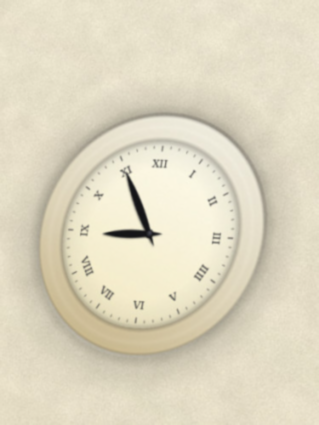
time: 8:55
